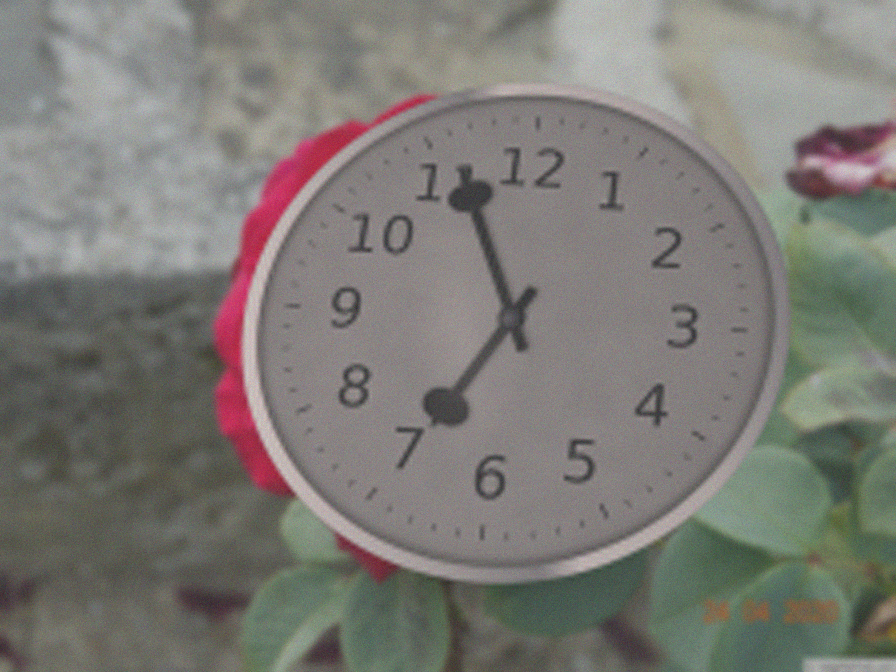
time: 6:56
